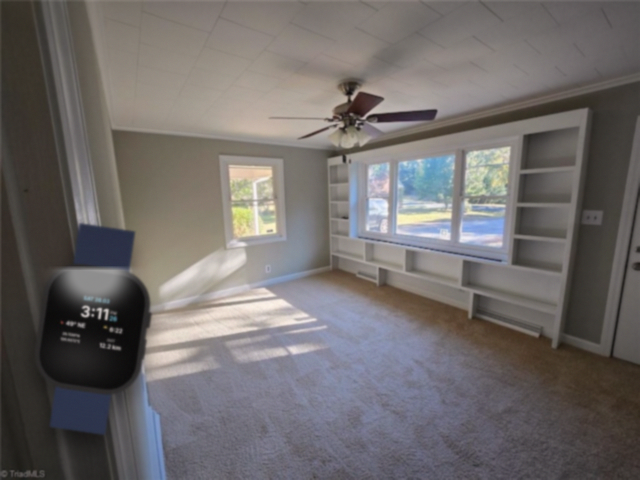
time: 3:11
